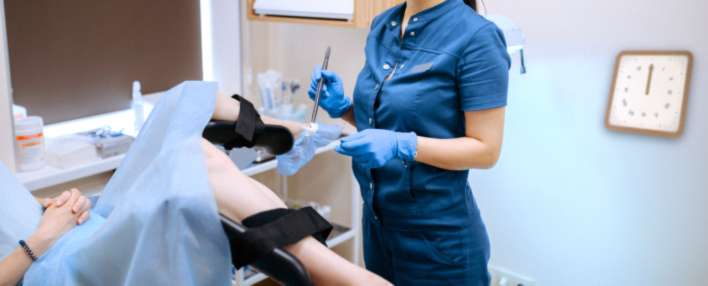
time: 12:00
